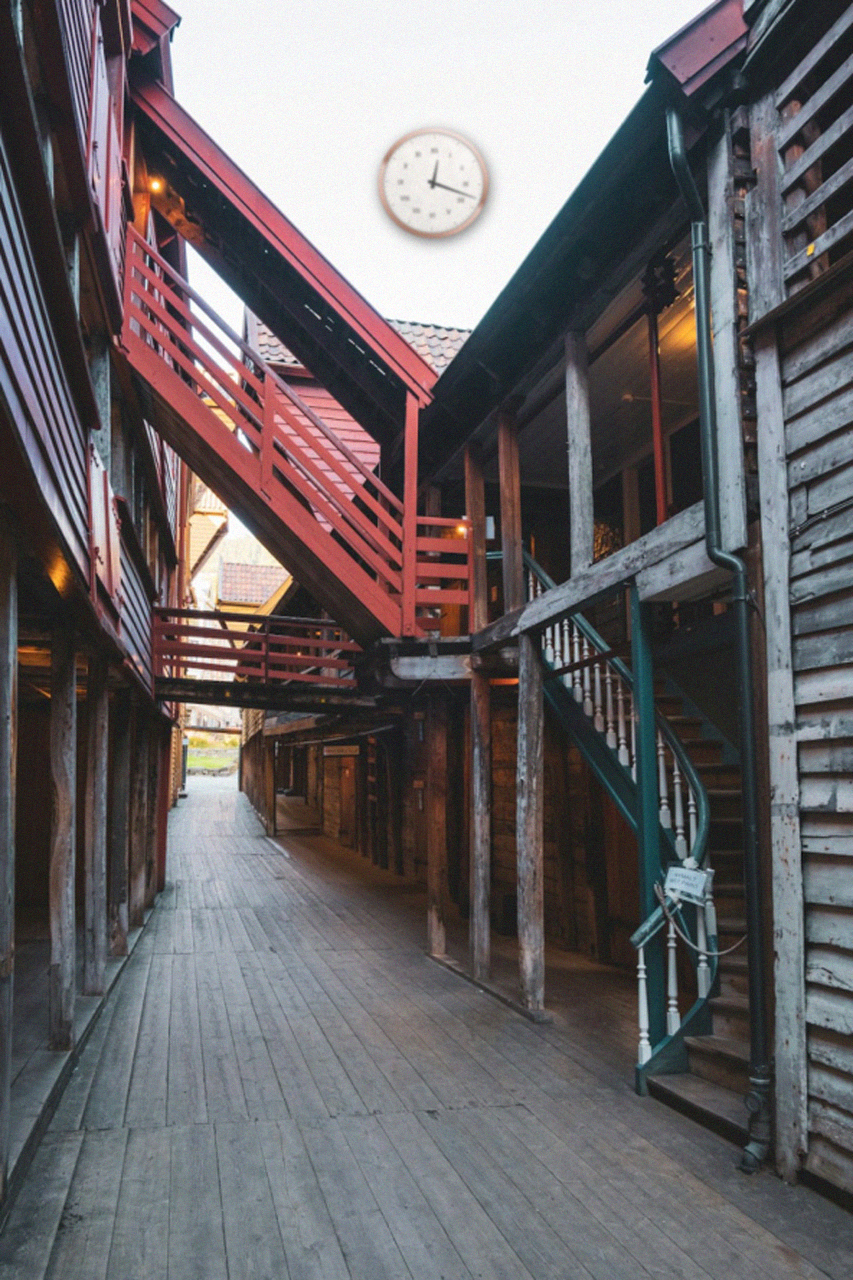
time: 12:18
